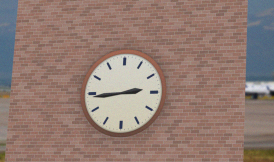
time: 2:44
